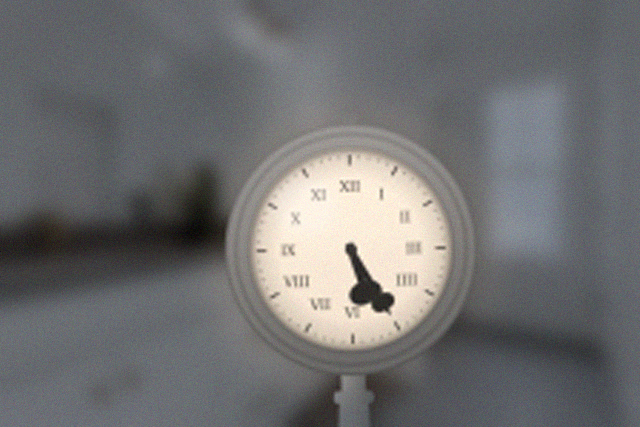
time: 5:25
